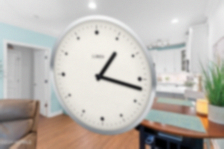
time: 1:17
